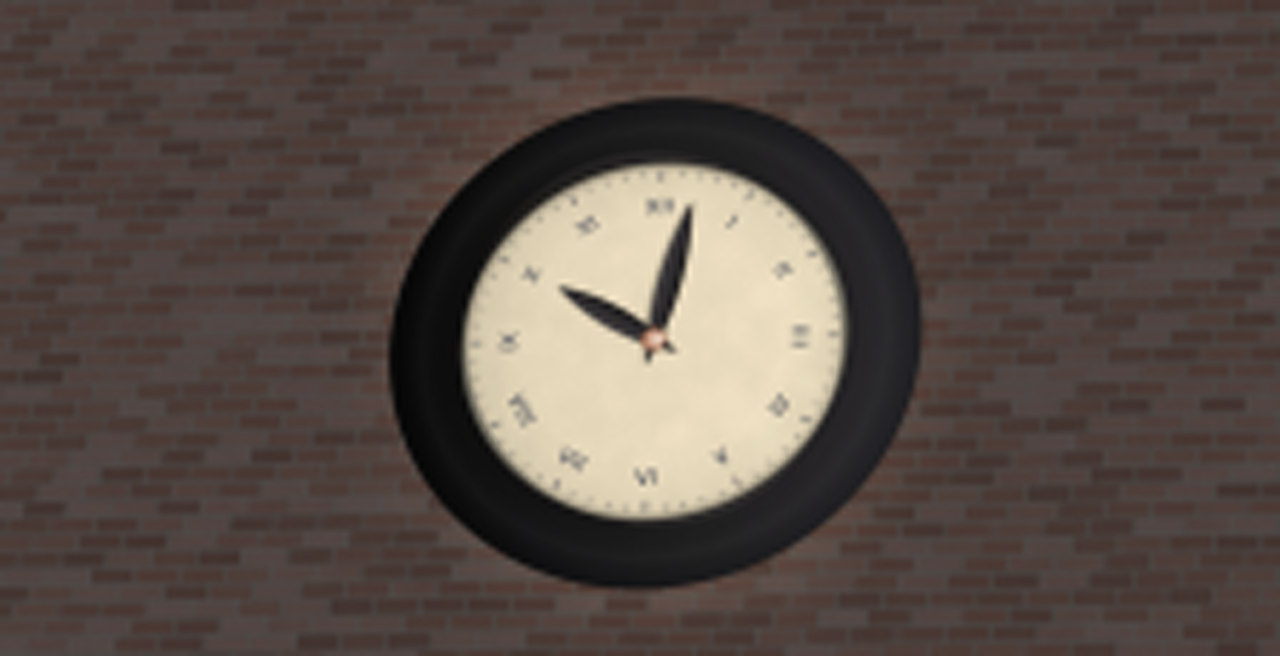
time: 10:02
